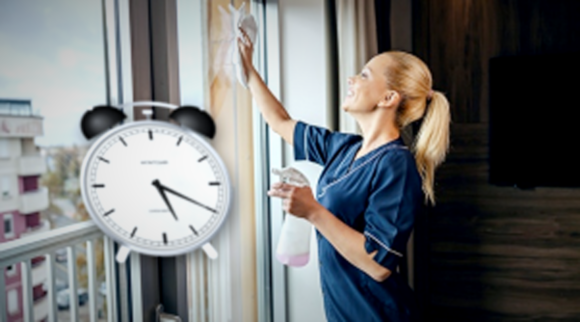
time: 5:20
